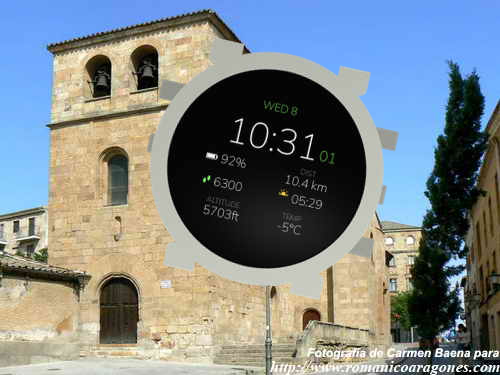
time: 10:31:01
